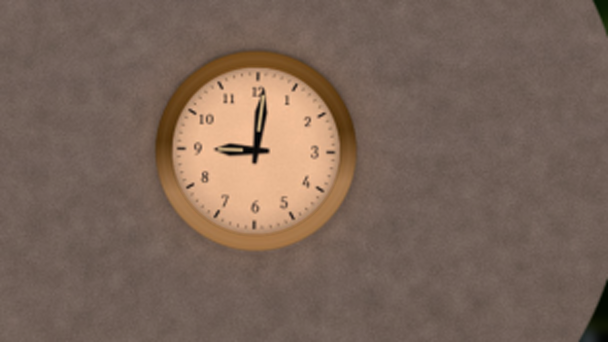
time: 9:01
